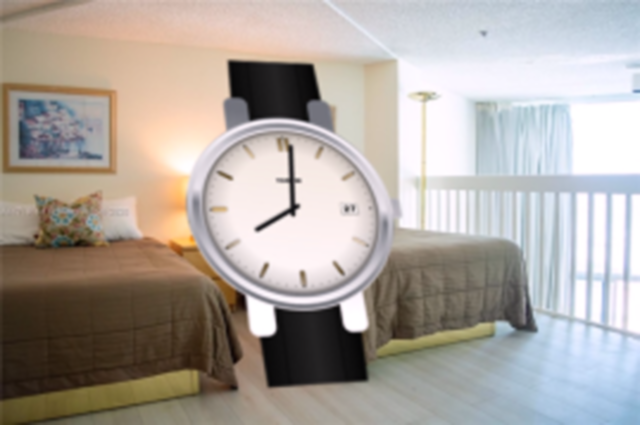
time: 8:01
